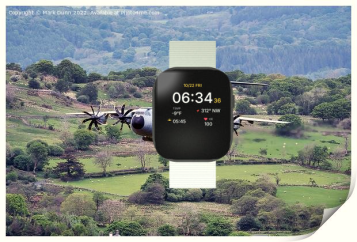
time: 6:34
